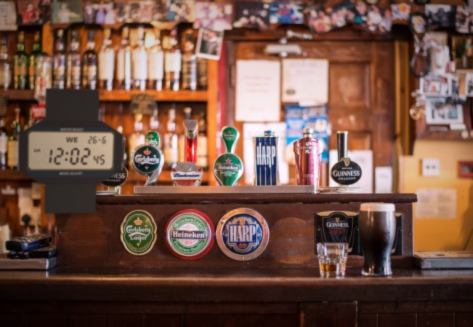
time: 12:02:45
